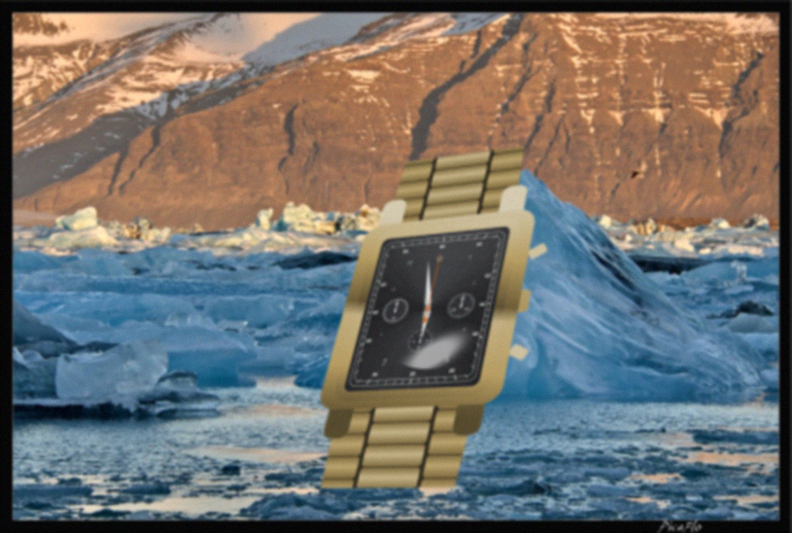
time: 5:58
